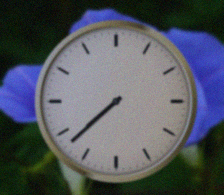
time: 7:38
